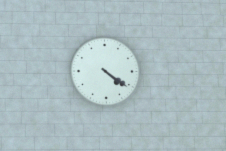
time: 4:21
